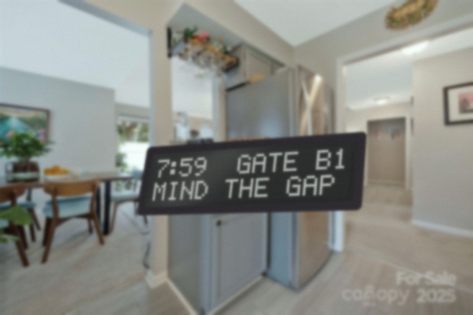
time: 7:59
